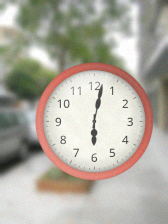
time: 6:02
